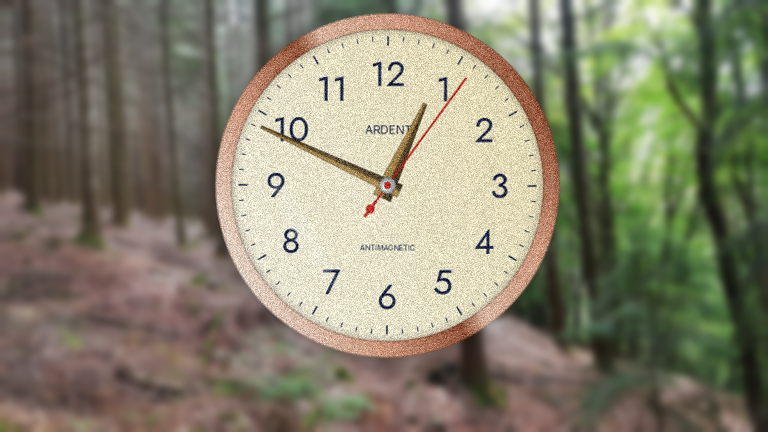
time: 12:49:06
